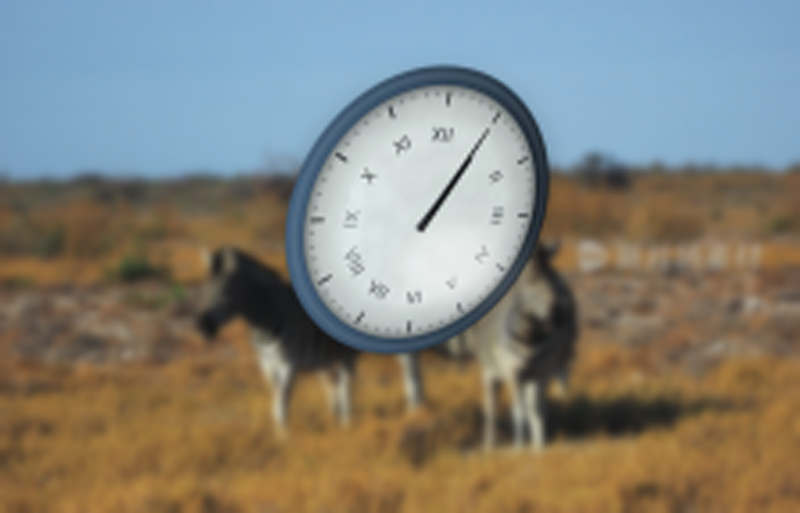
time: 1:05
